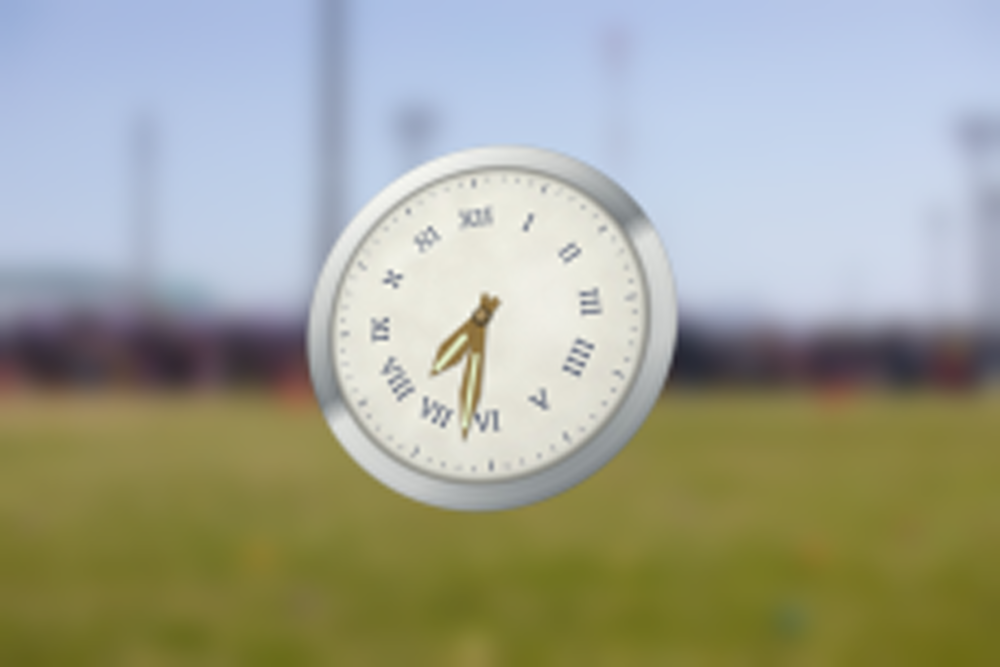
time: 7:32
